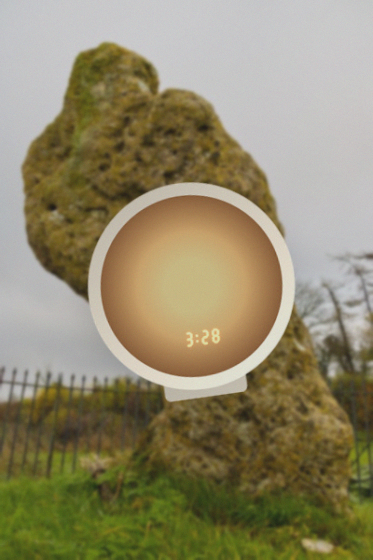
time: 3:28
